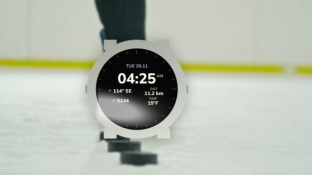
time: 4:25
